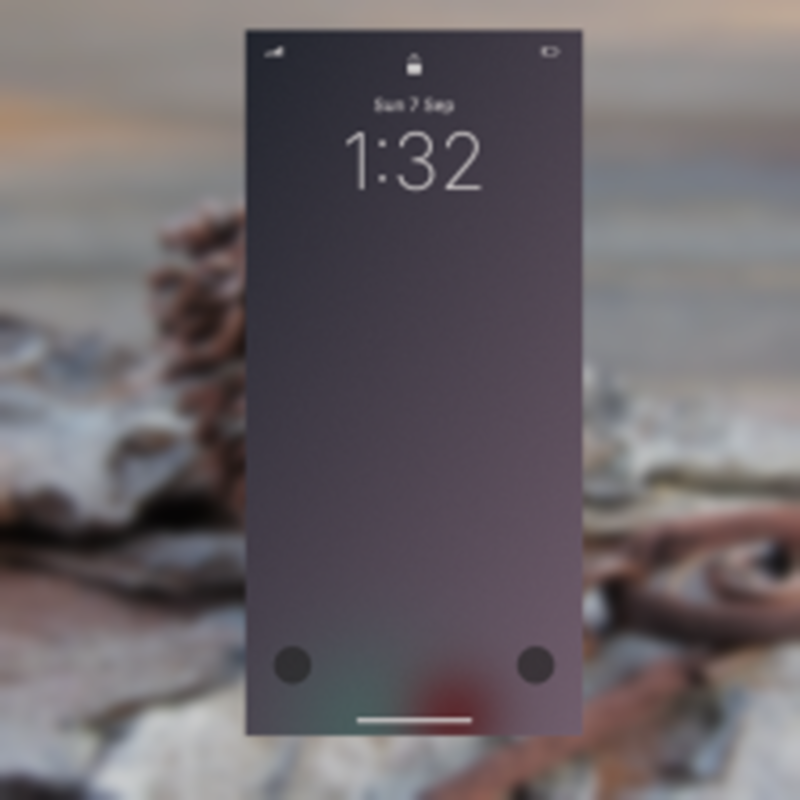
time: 1:32
